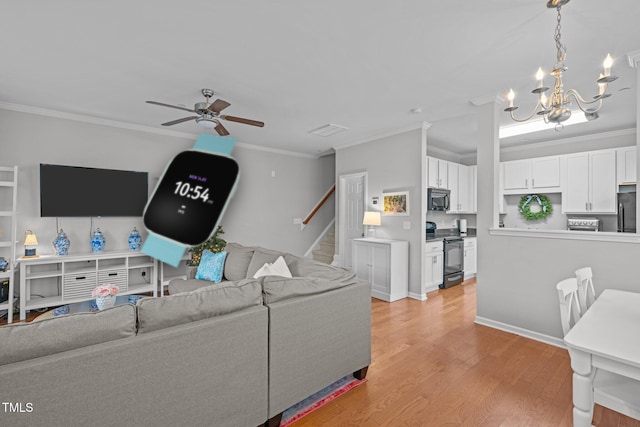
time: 10:54
